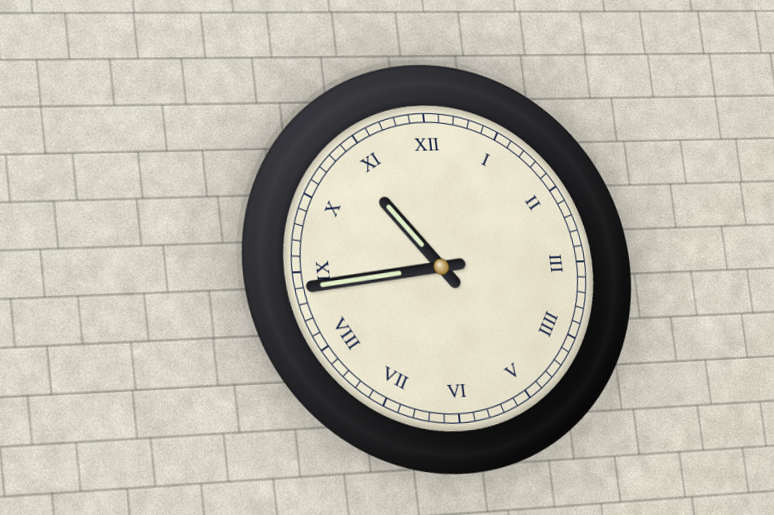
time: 10:44
